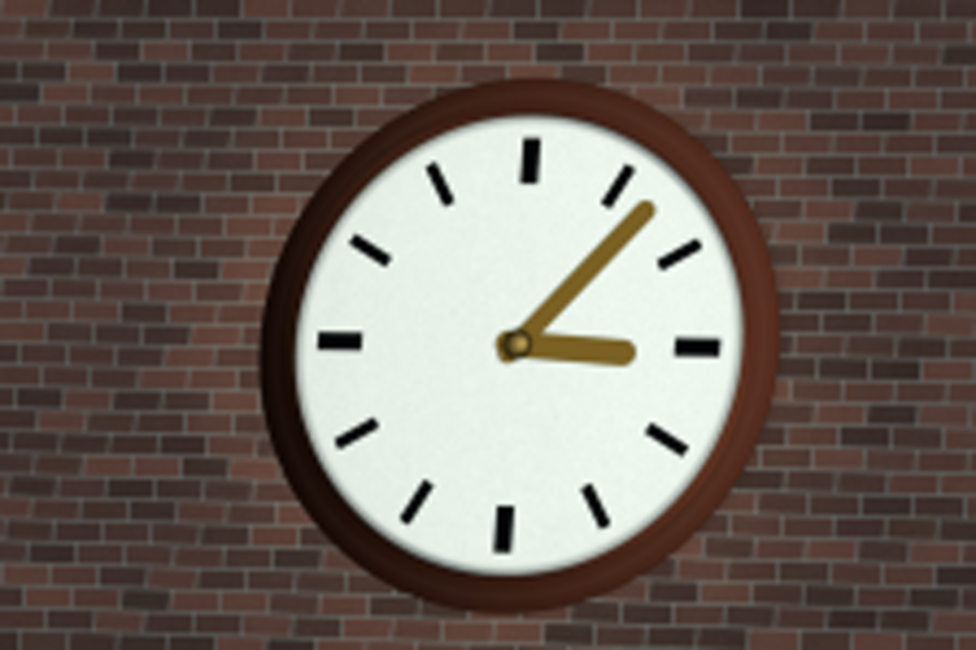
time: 3:07
